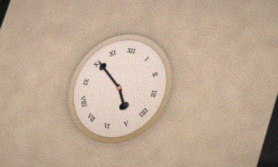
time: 4:51
